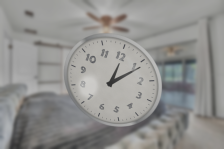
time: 12:06
